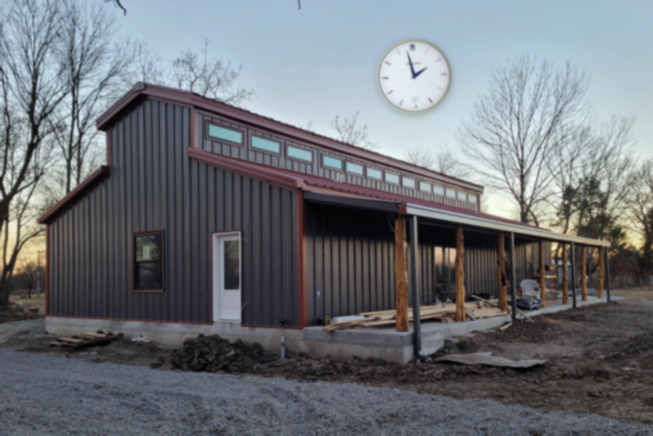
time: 1:58
